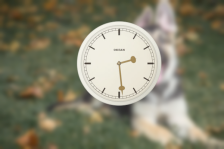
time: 2:29
